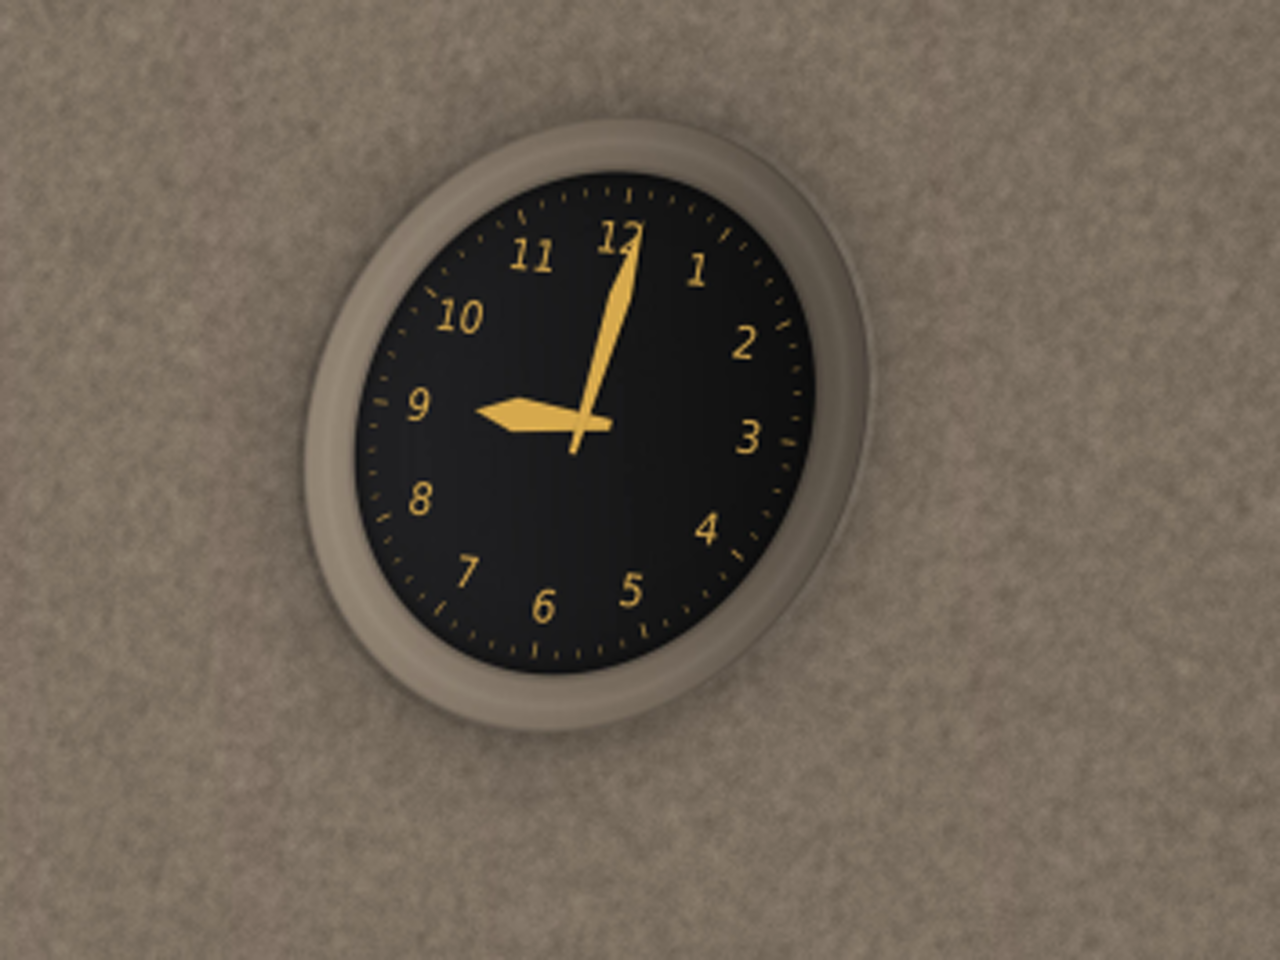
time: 9:01
